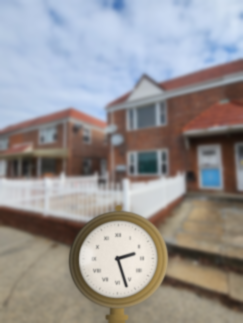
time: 2:27
